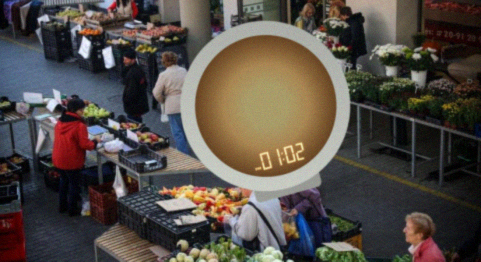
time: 1:02
